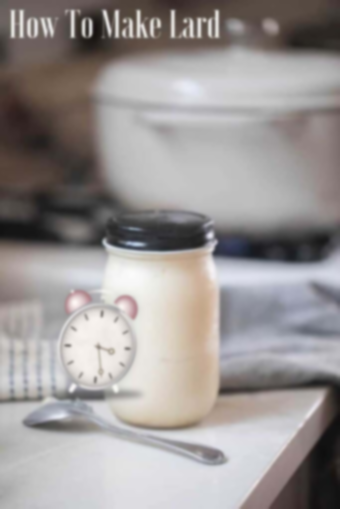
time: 3:28
